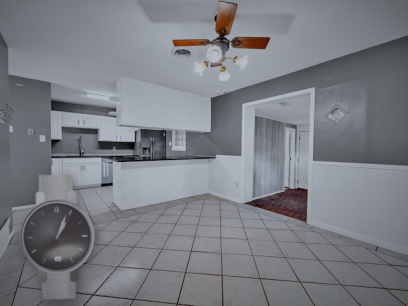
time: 1:04
